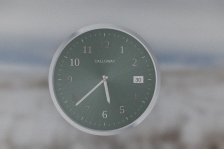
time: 5:38
